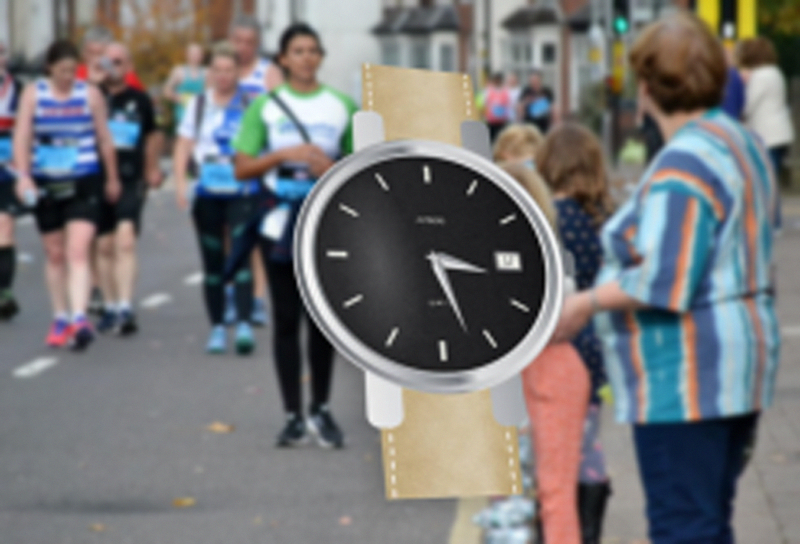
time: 3:27
